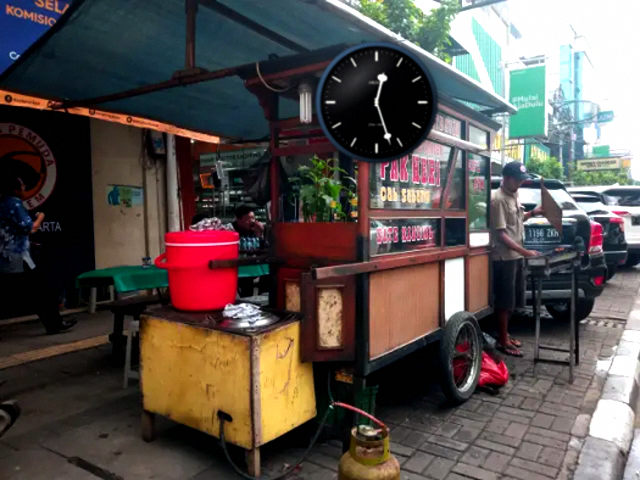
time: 12:27
